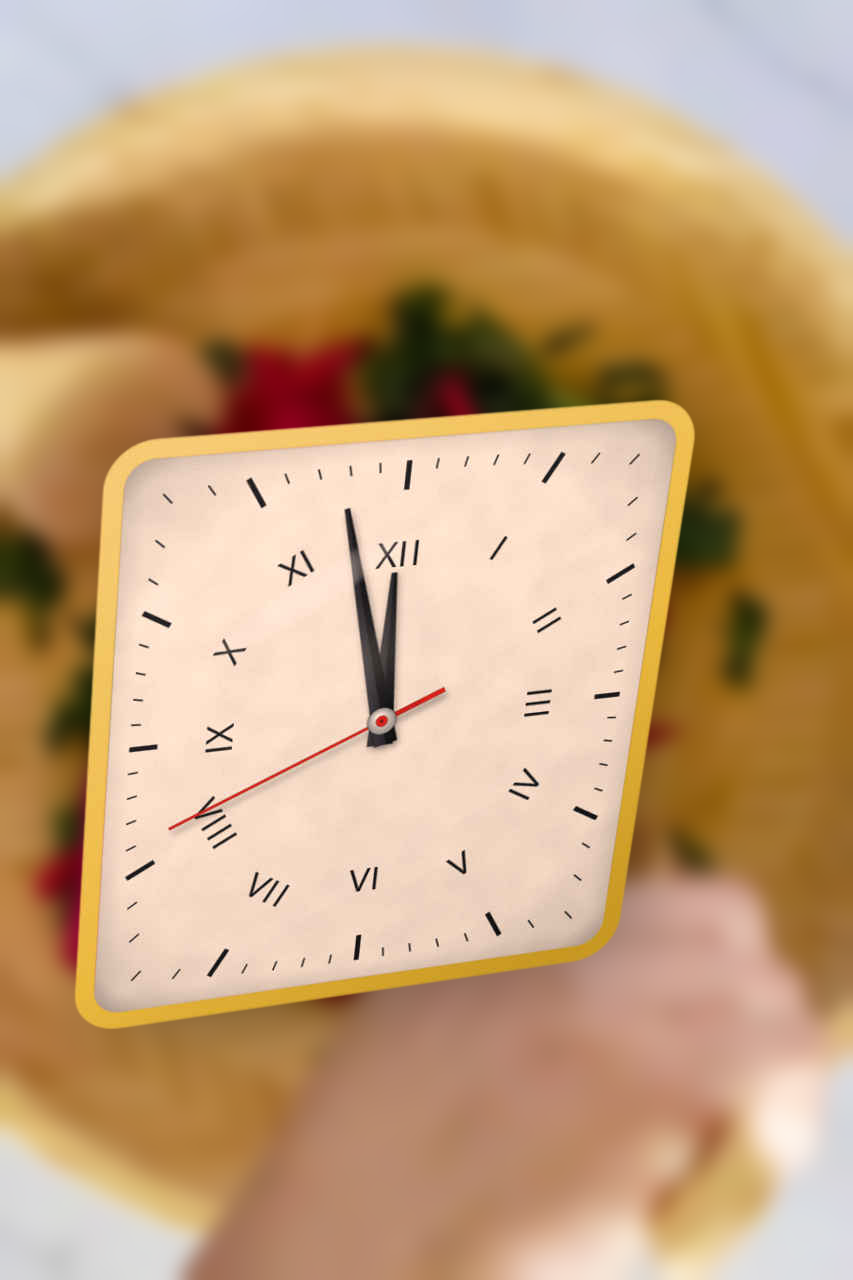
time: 11:57:41
